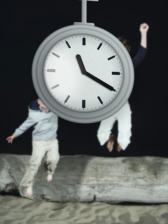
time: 11:20
